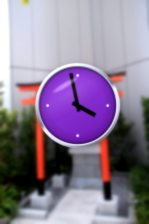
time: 3:58
